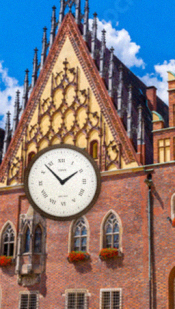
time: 1:53
